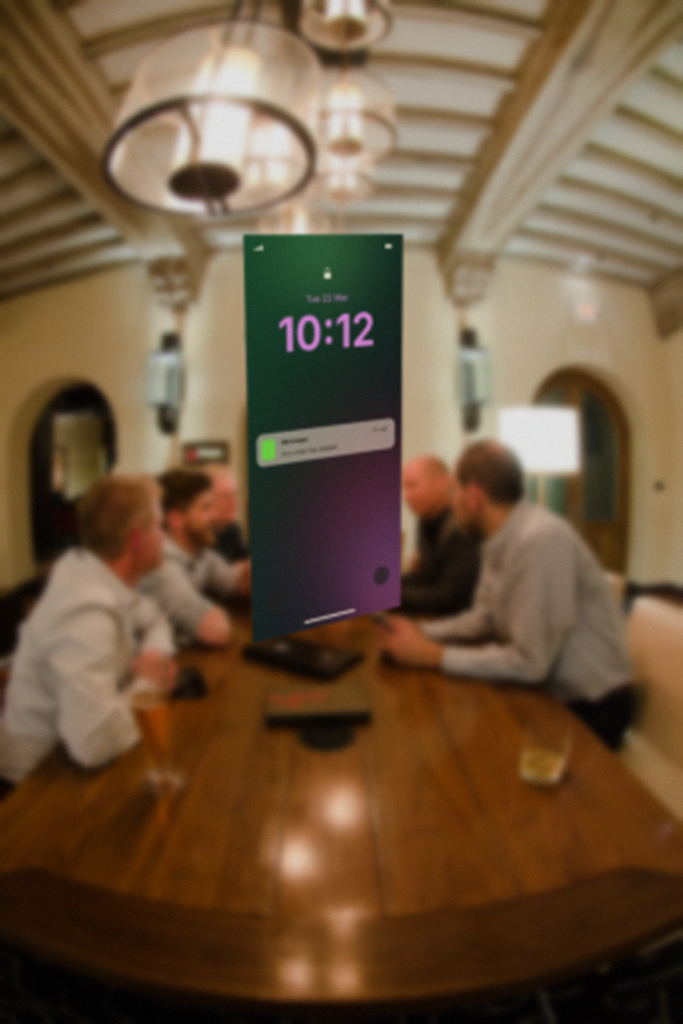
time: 10:12
